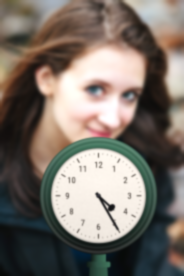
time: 4:25
